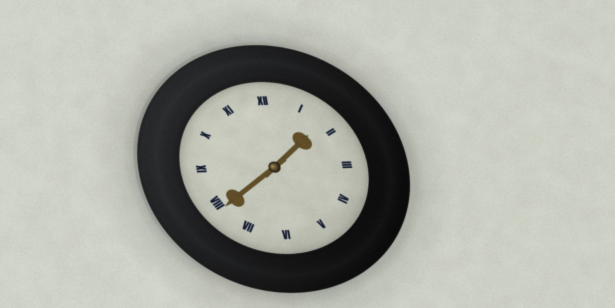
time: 1:39
